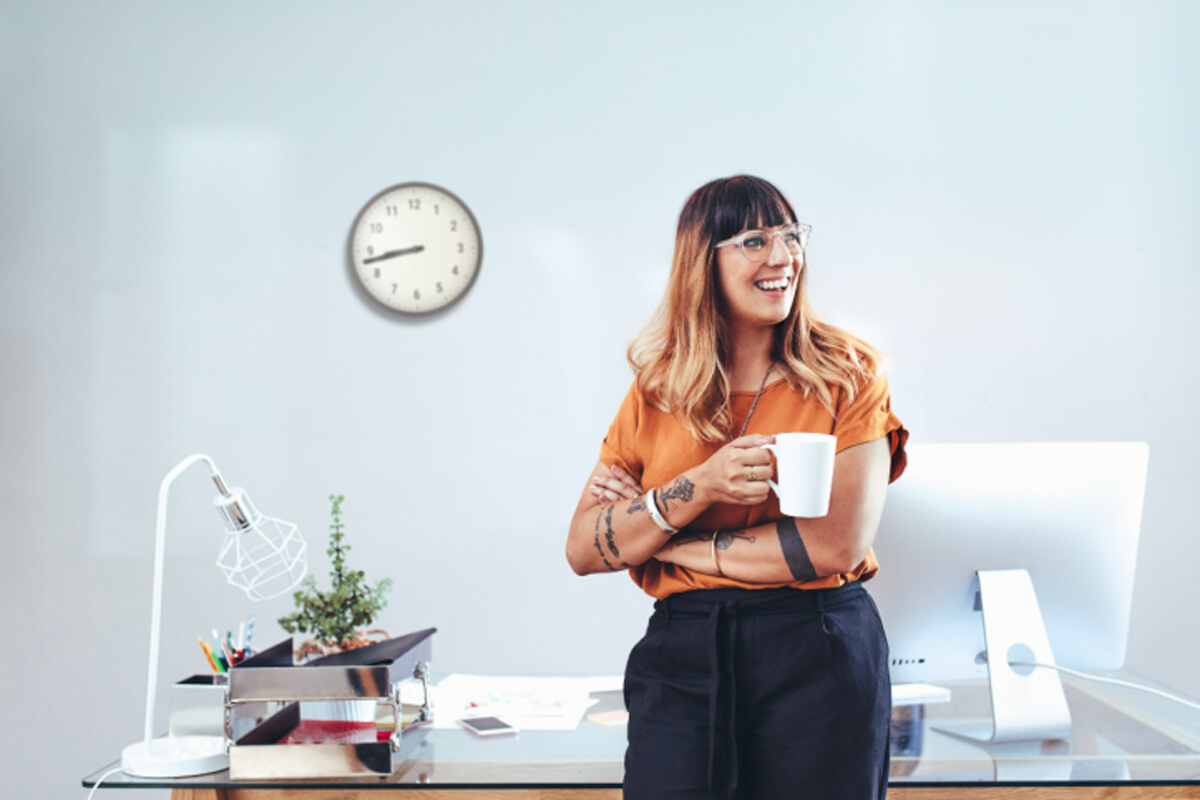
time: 8:43
